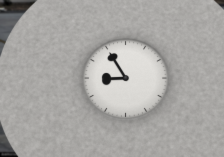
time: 8:55
